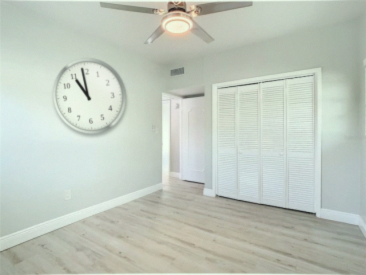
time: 10:59
